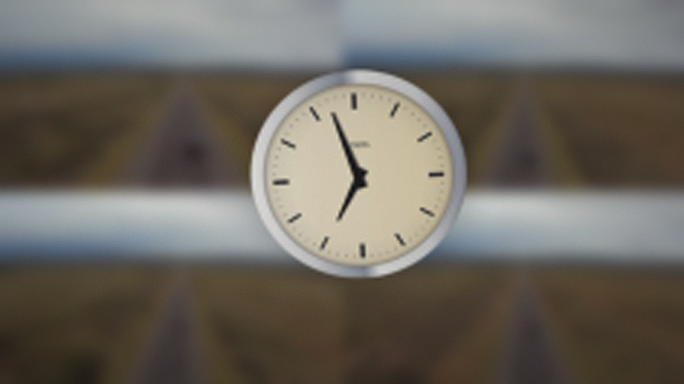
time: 6:57
